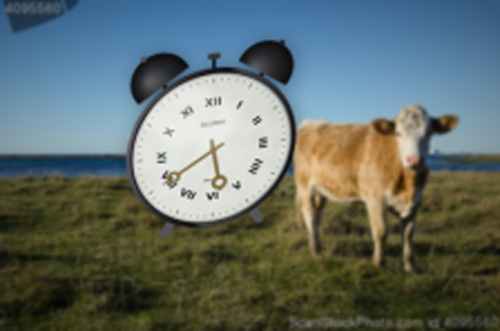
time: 5:40
